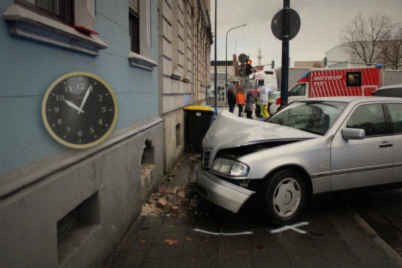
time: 10:04
